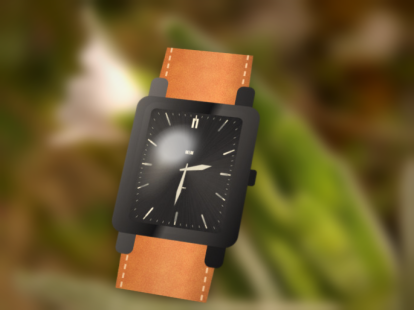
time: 2:31
